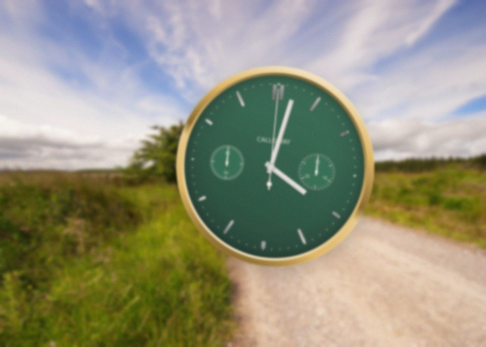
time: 4:02
